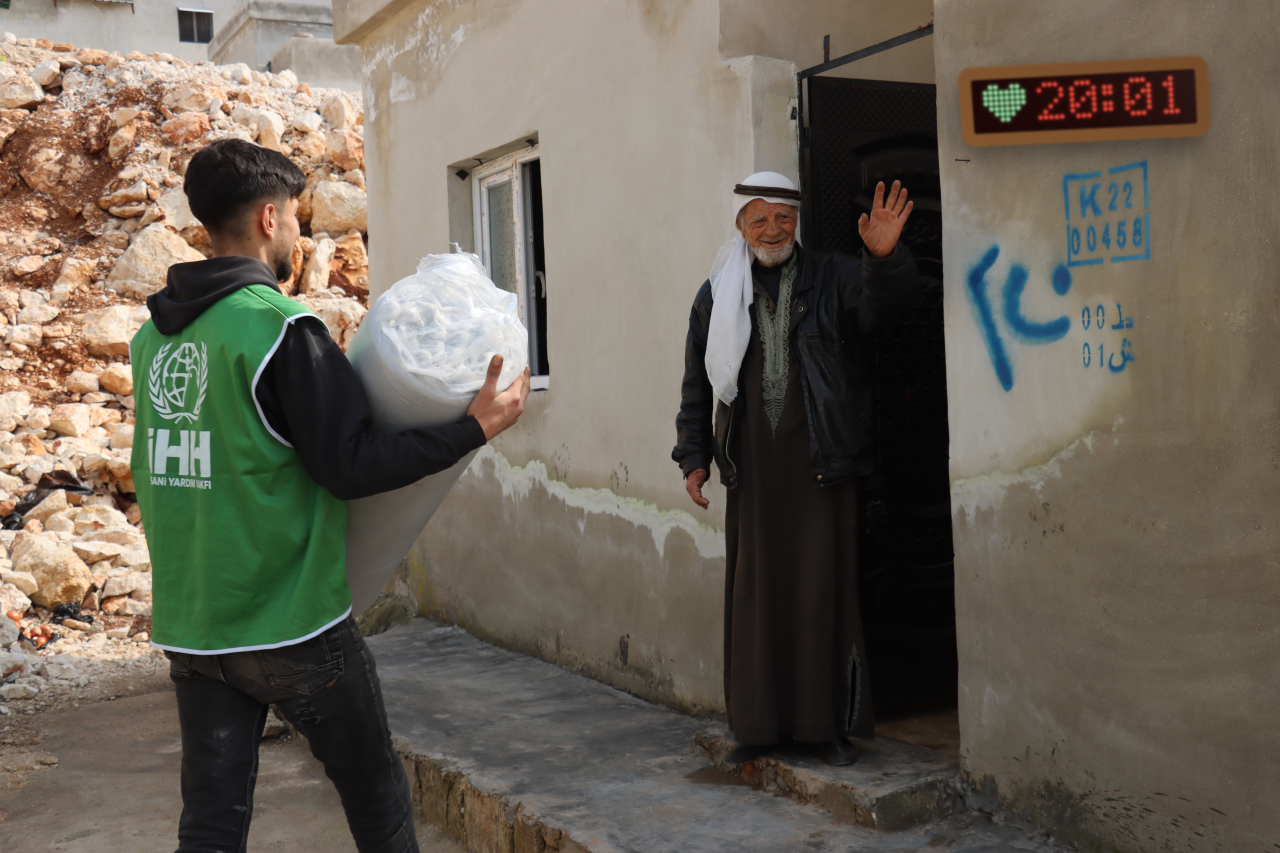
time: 20:01
